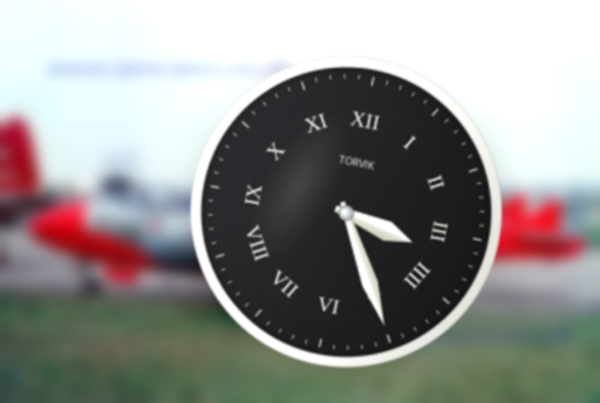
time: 3:25
